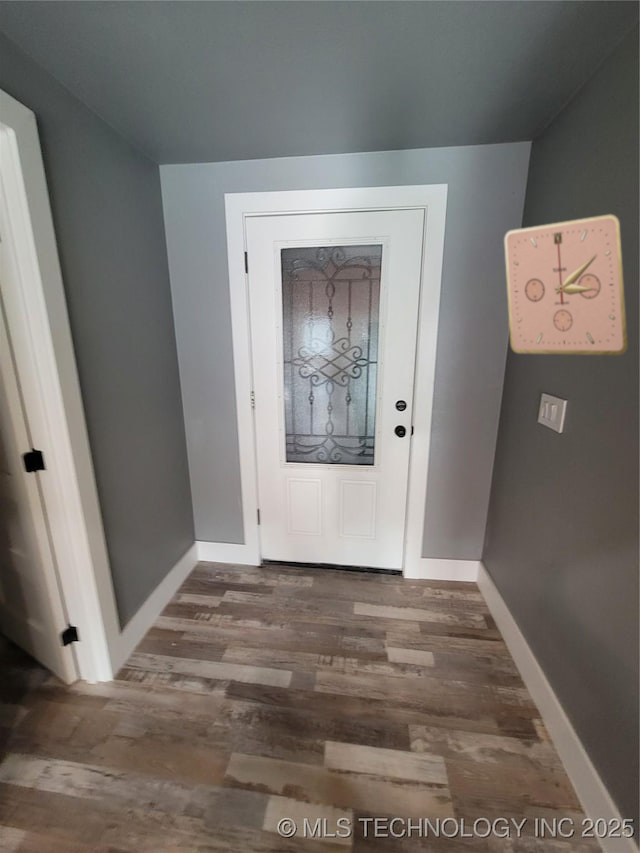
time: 3:09
